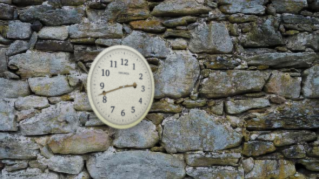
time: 2:42
